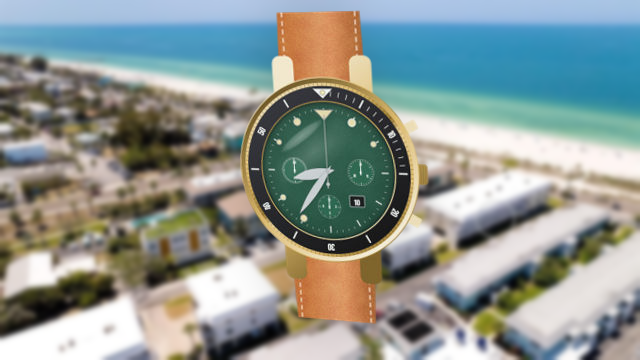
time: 8:36
